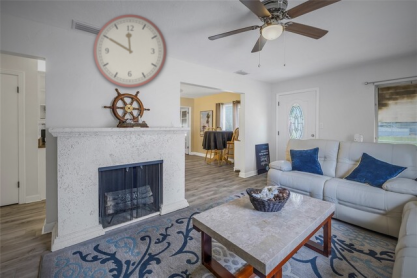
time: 11:50
